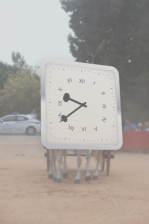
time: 9:39
